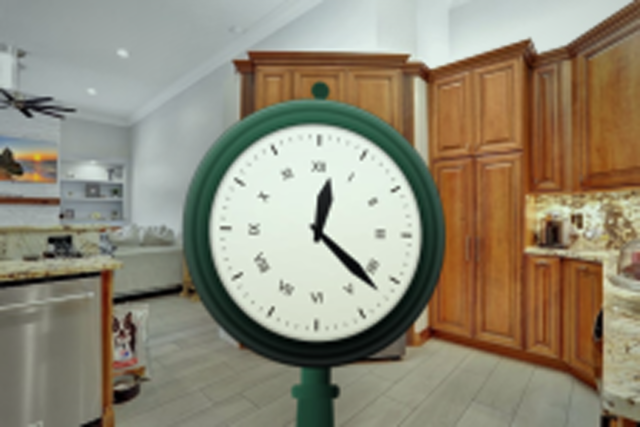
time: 12:22
